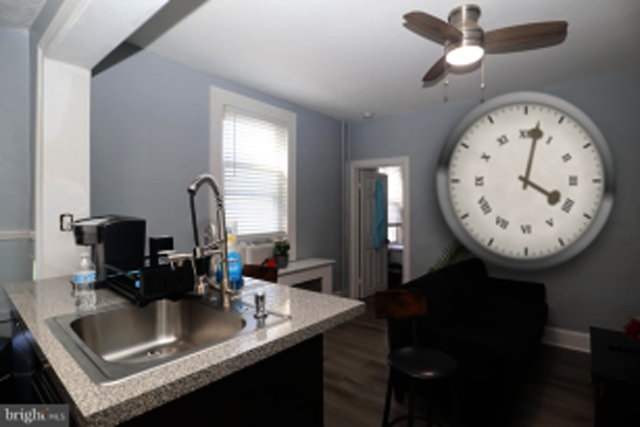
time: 4:02
